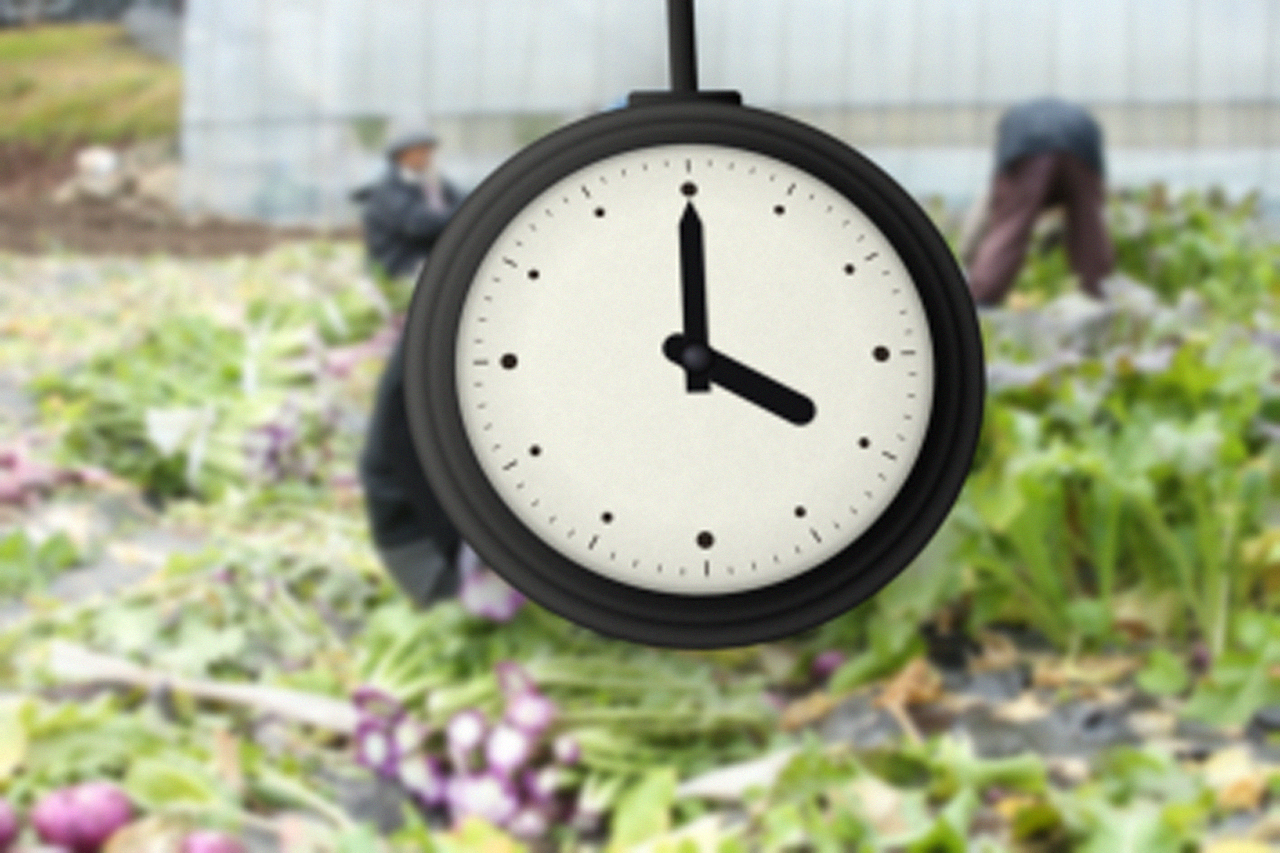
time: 4:00
